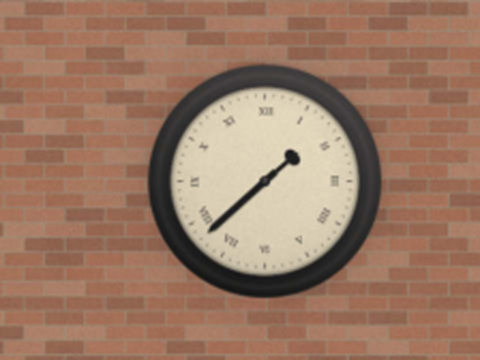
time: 1:38
